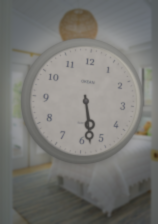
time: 5:28
